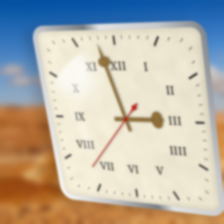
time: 2:57:37
